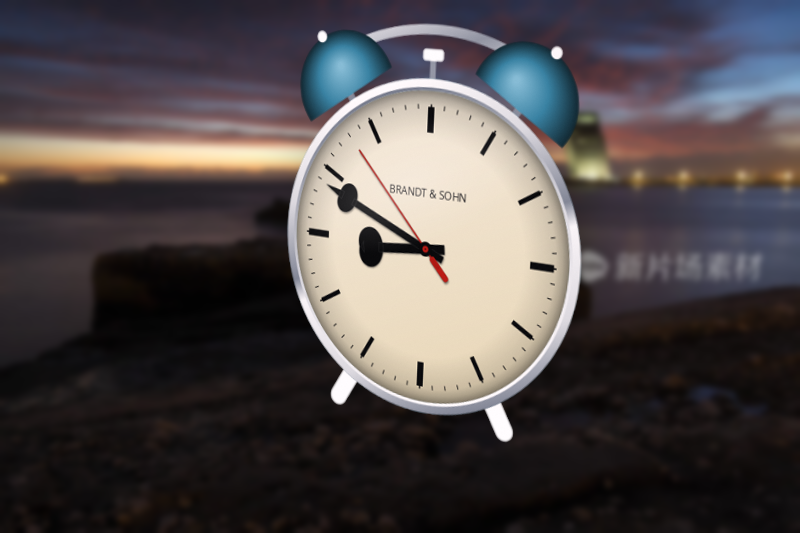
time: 8:48:53
